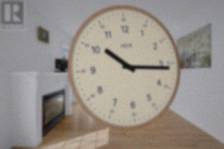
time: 10:16
